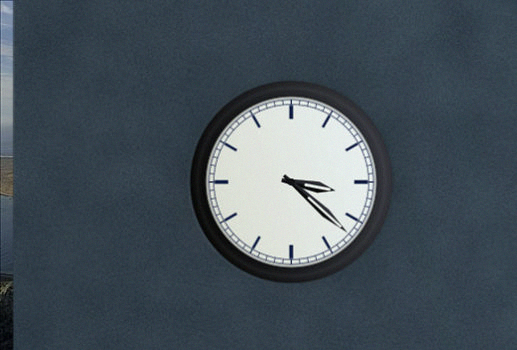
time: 3:22
